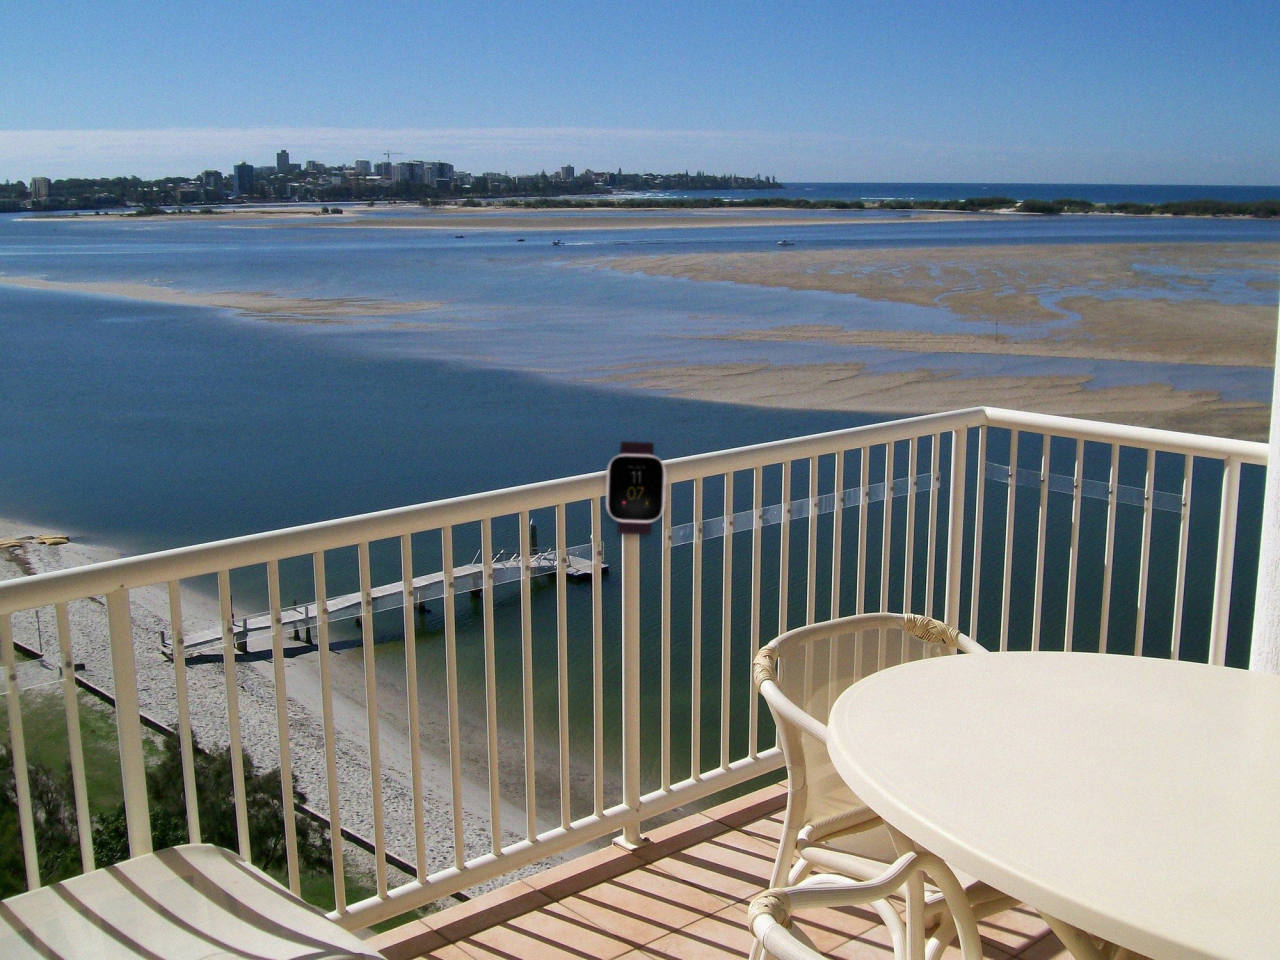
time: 11:07
